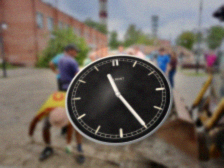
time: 11:25
